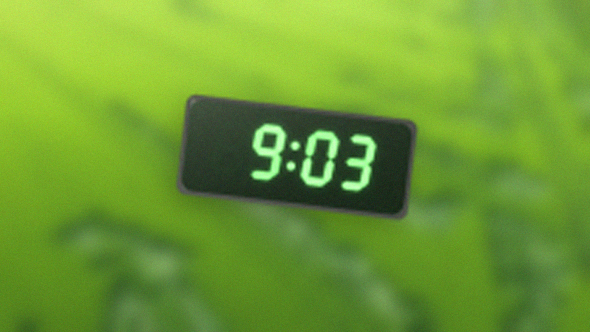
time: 9:03
